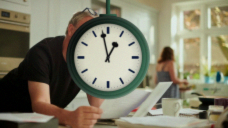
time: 12:58
